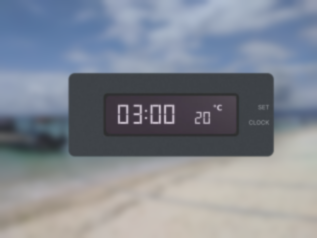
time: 3:00
